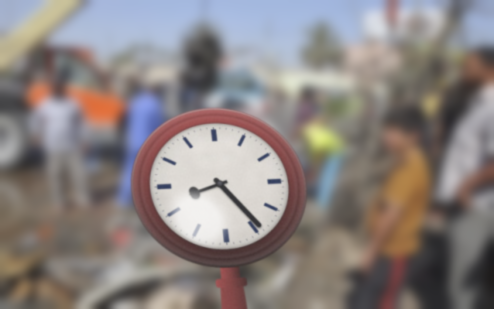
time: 8:24
